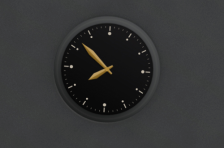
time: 7:52
